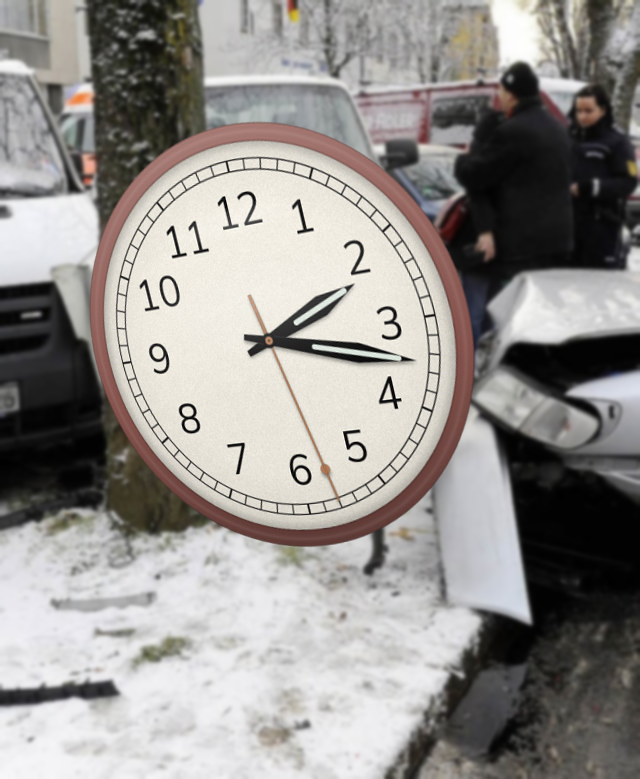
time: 2:17:28
